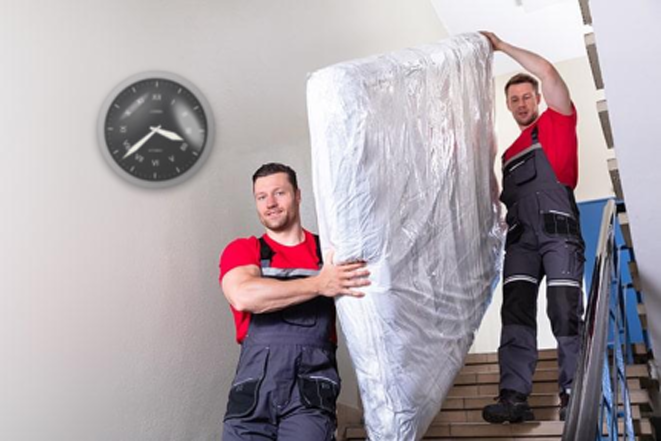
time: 3:38
